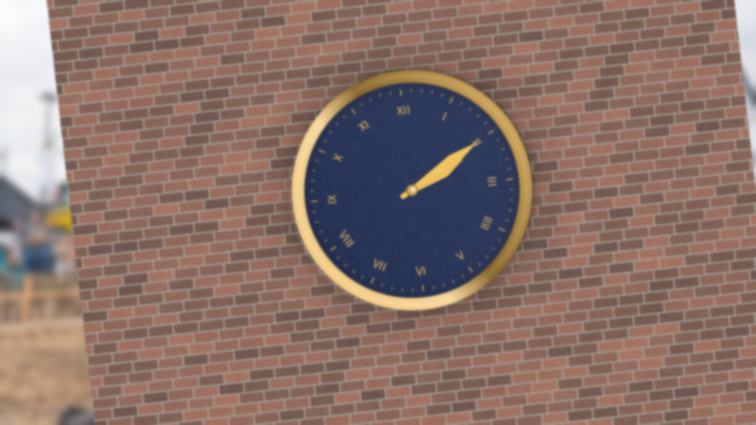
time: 2:10
